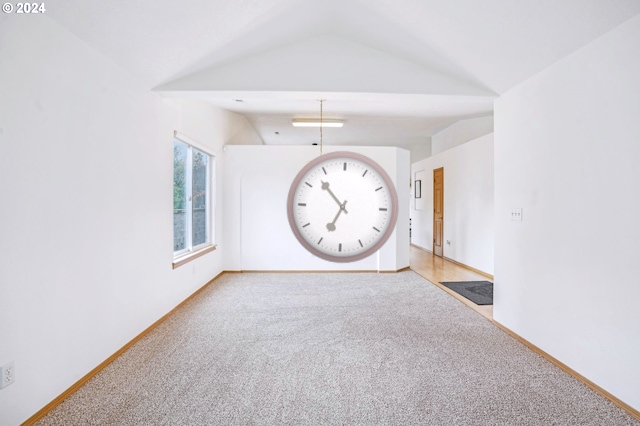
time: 6:53
